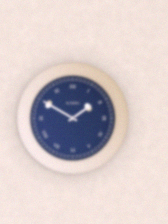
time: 1:50
